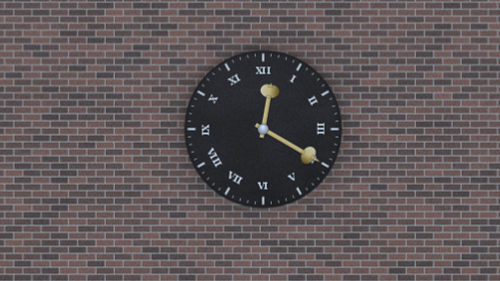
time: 12:20
